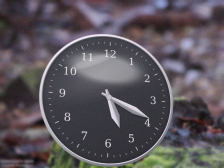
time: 5:19
